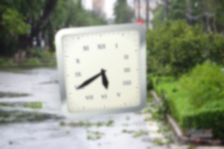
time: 5:40
